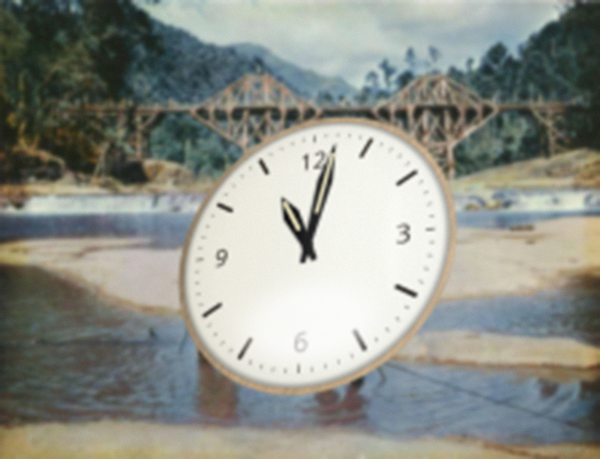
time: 11:02
